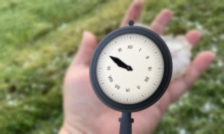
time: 9:50
